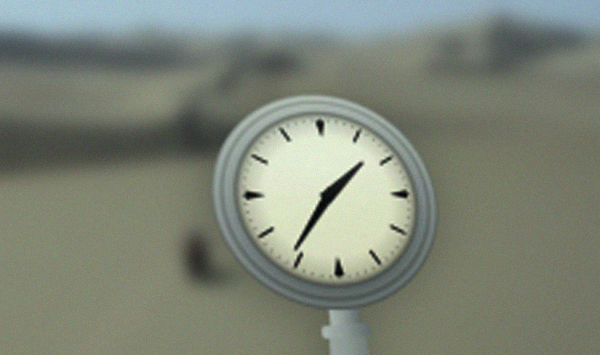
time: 1:36
